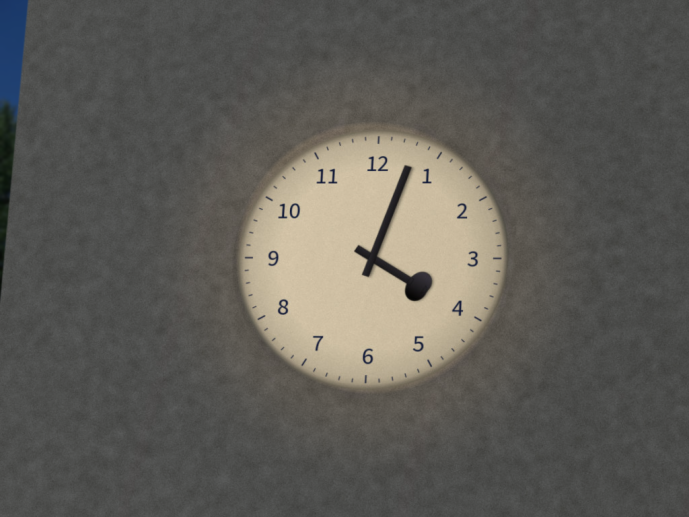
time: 4:03
